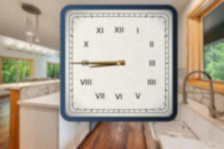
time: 8:45
